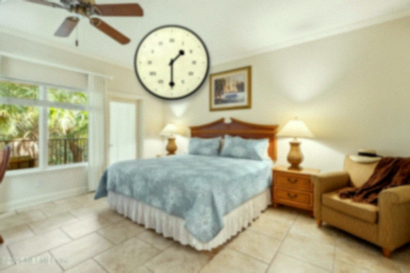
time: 1:30
